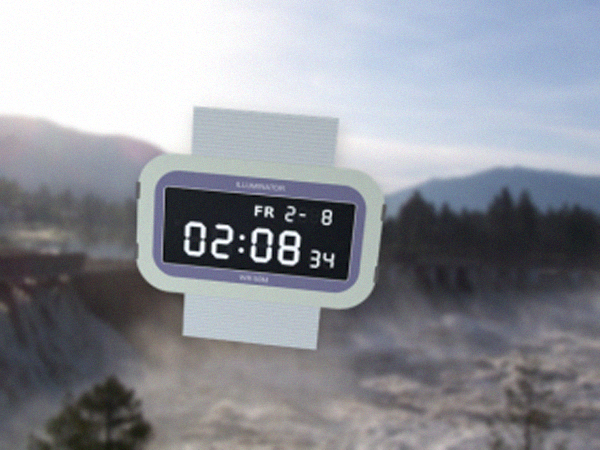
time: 2:08:34
